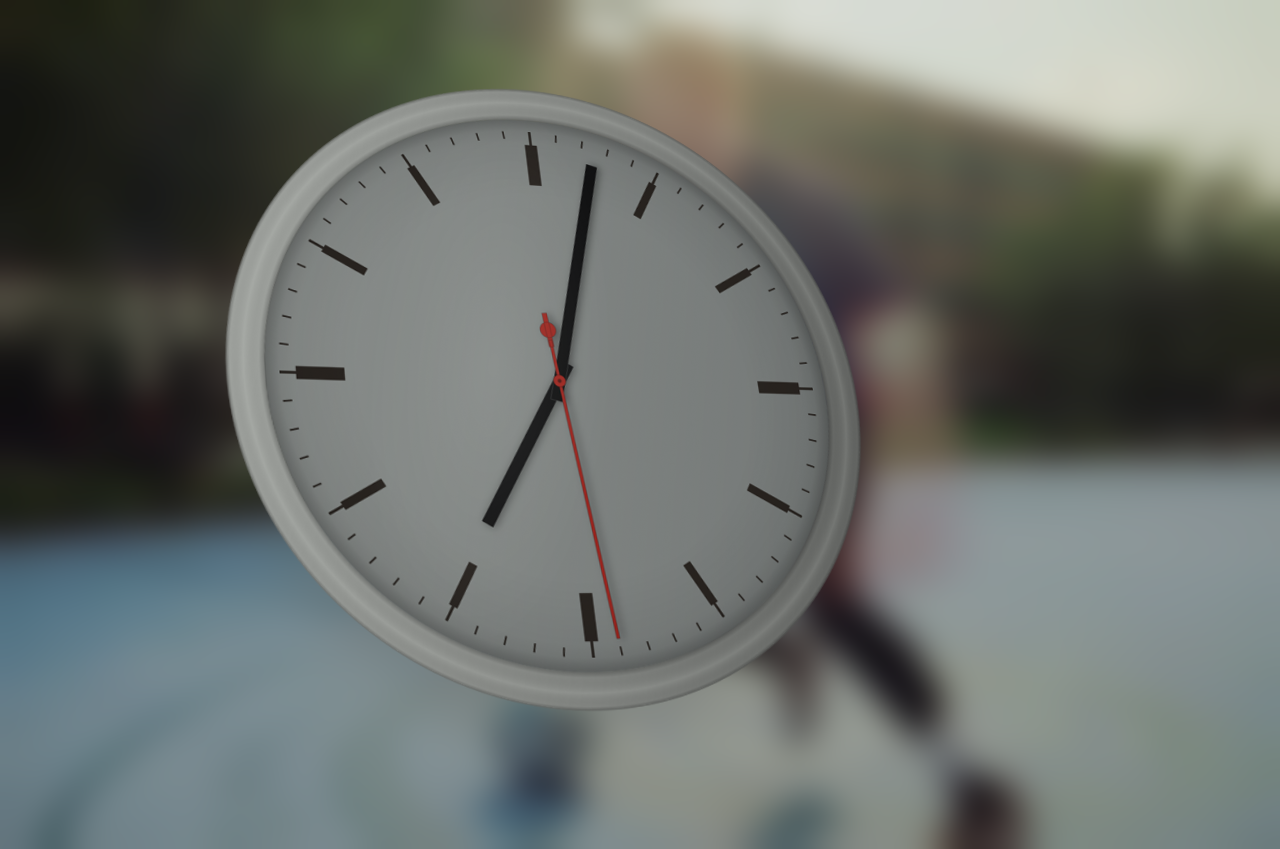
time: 7:02:29
